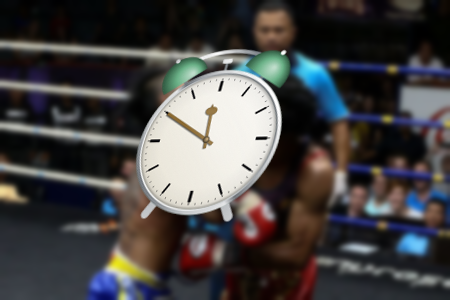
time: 11:50
